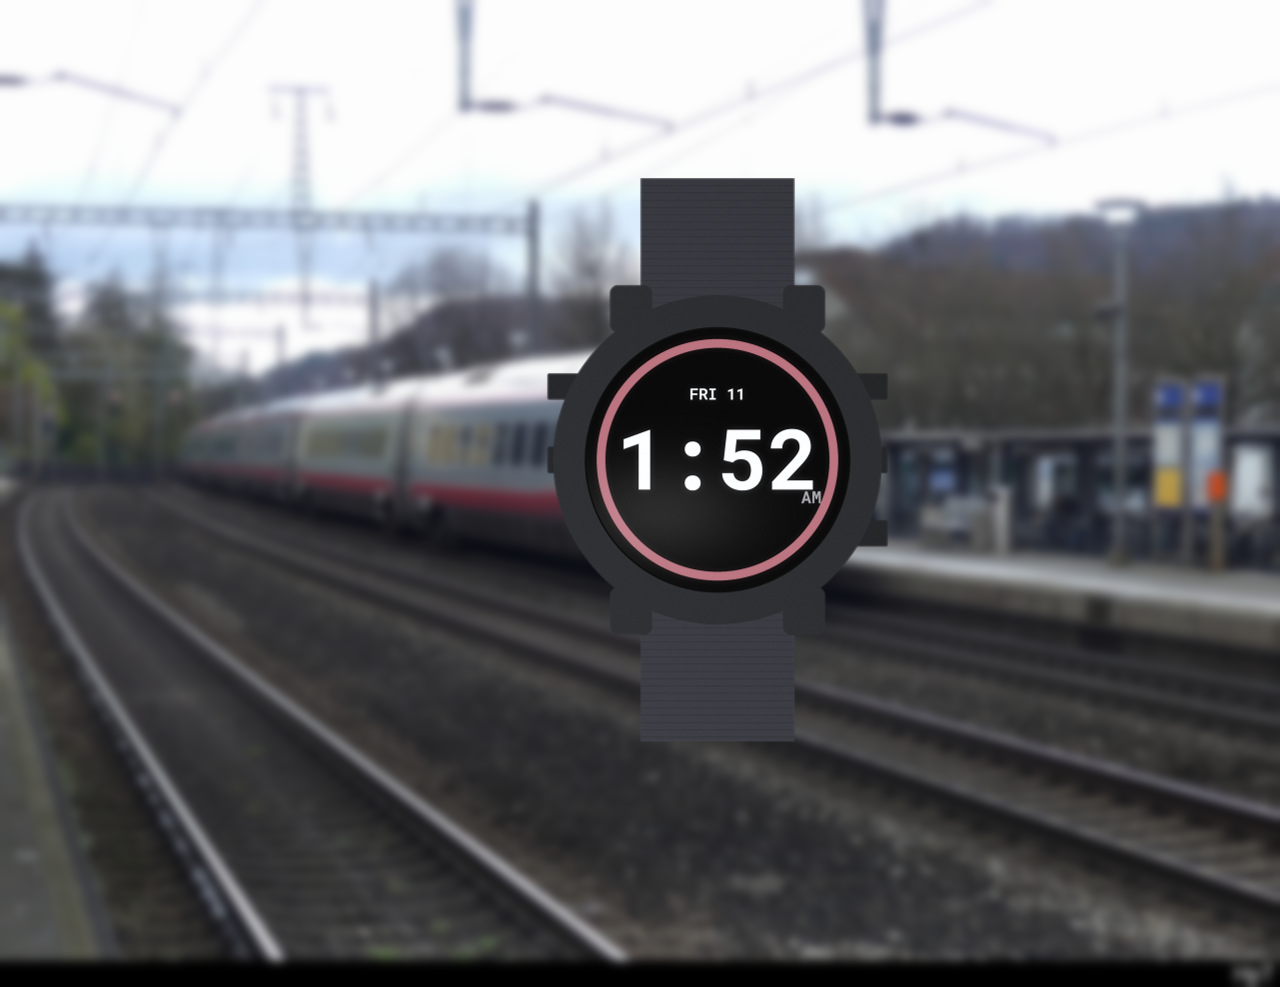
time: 1:52
